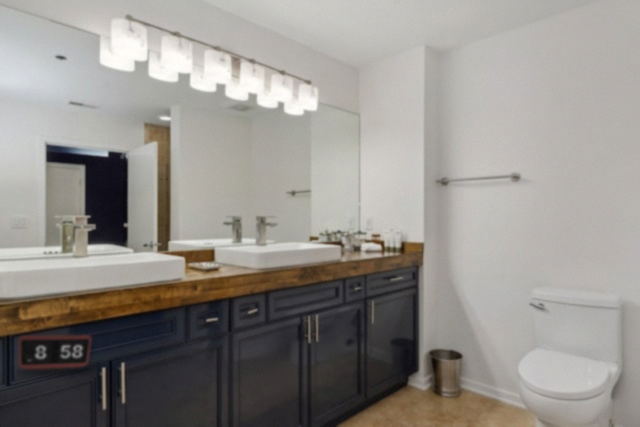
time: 8:58
